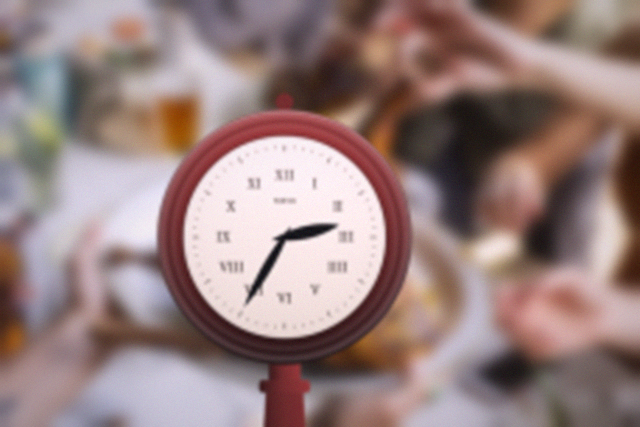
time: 2:35
